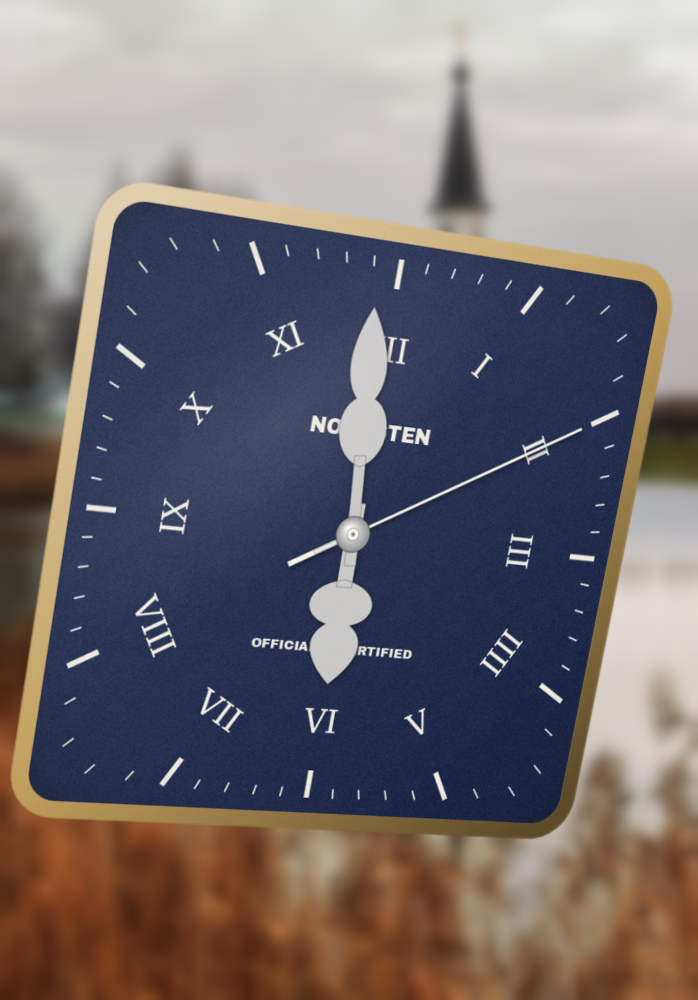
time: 5:59:10
